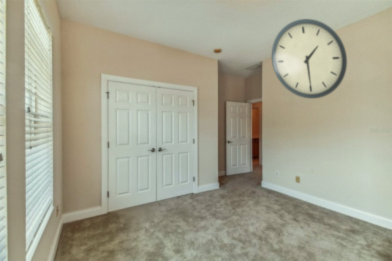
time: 1:30
